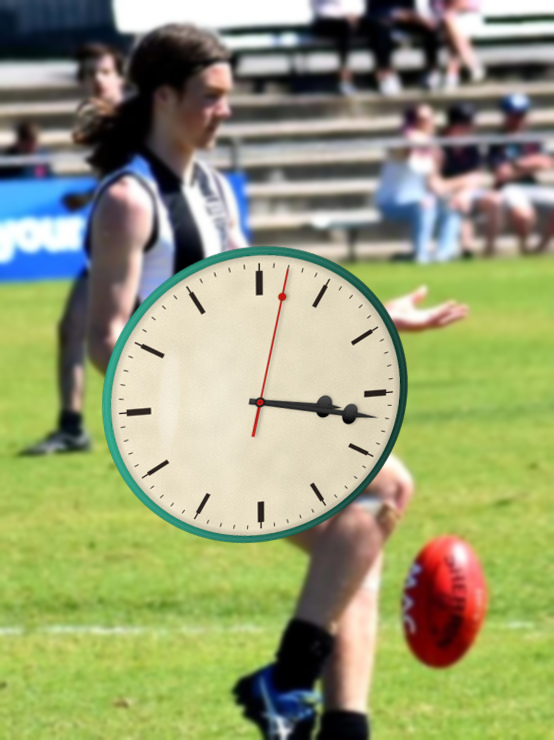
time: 3:17:02
